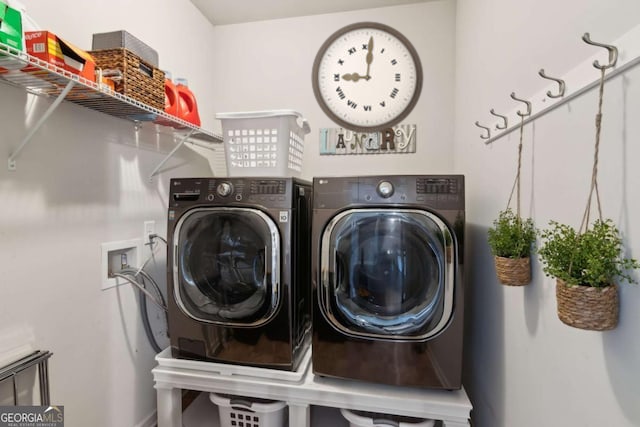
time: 9:01
